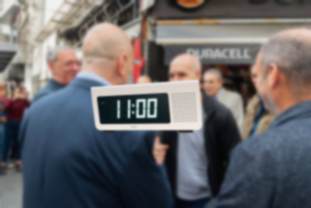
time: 11:00
